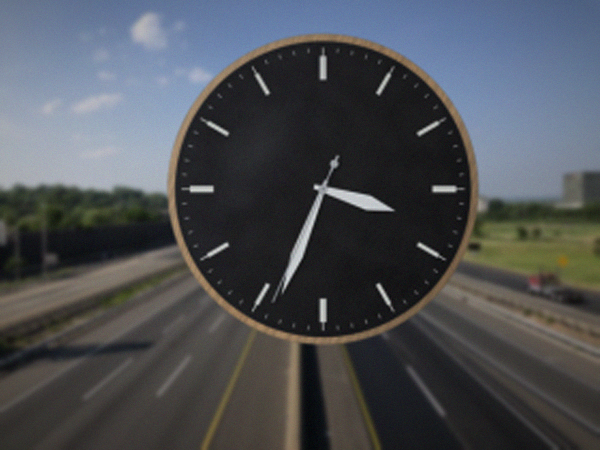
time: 3:33:34
